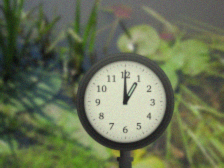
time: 1:00
